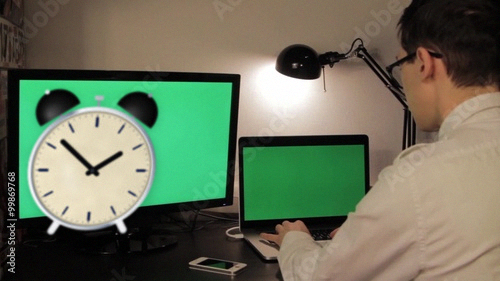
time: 1:52
